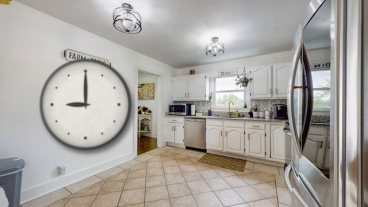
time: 9:00
